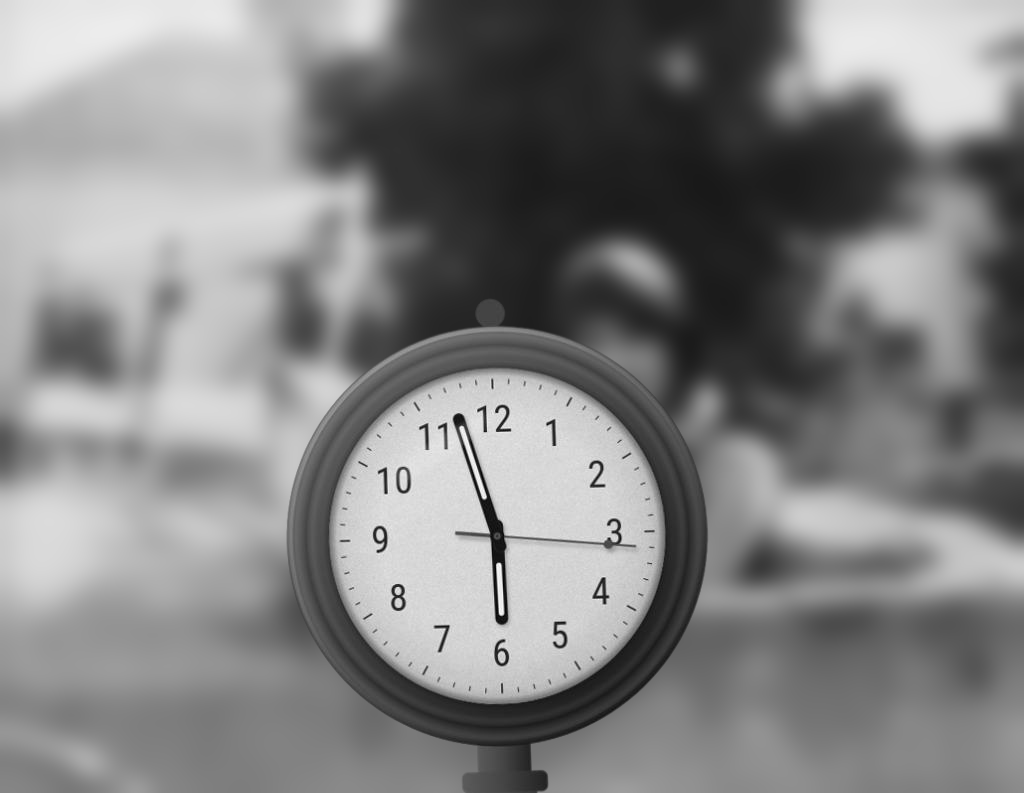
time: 5:57:16
